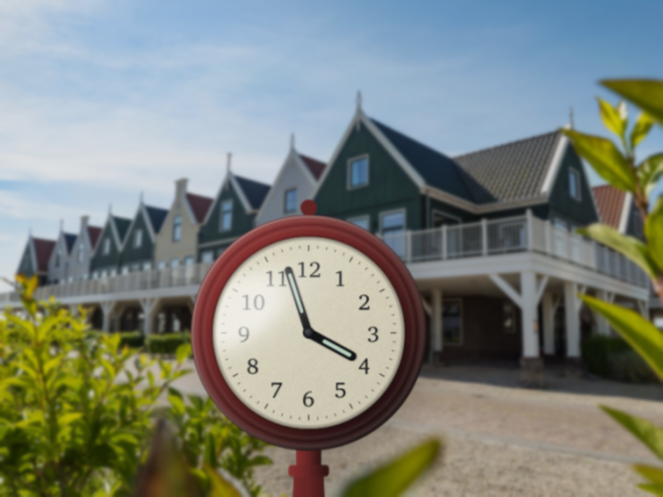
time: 3:57
